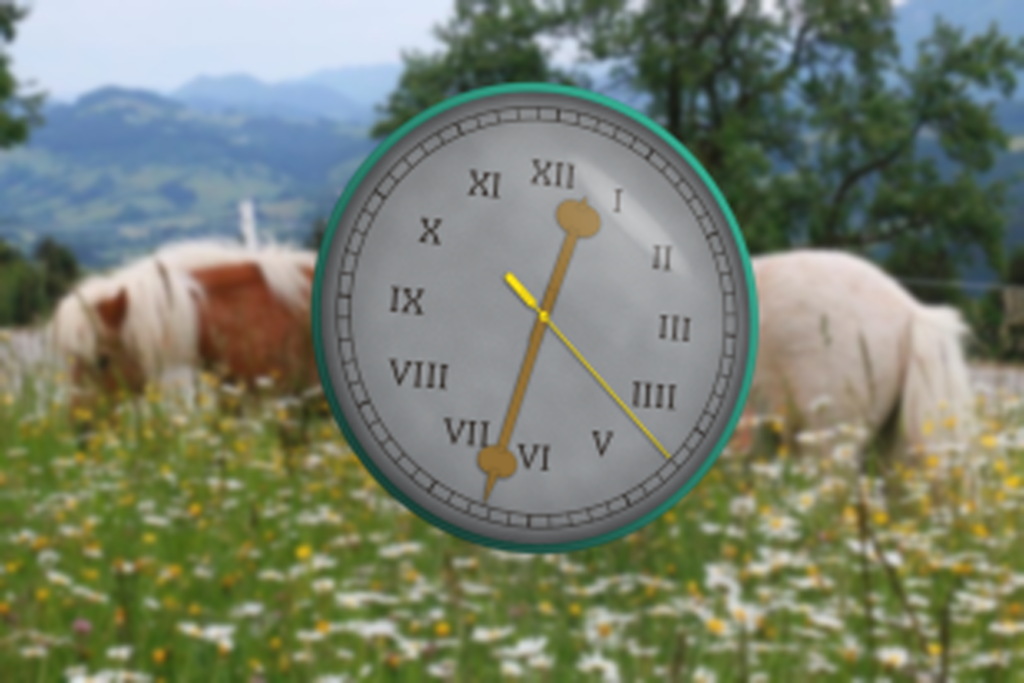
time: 12:32:22
